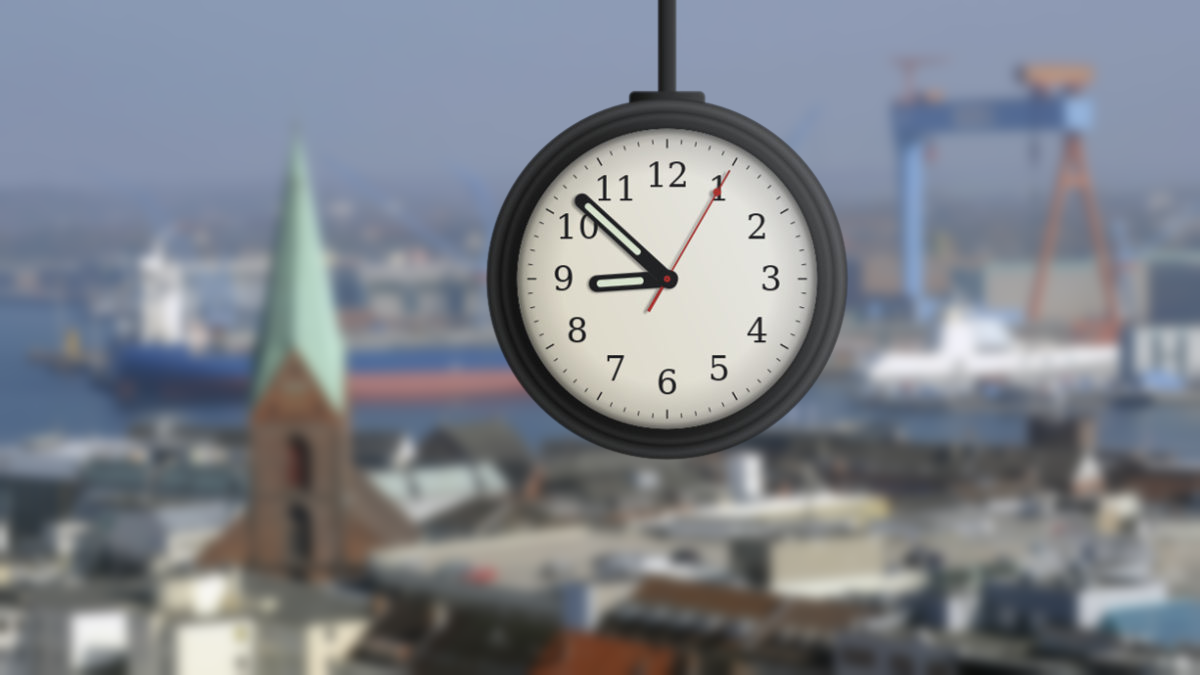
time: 8:52:05
